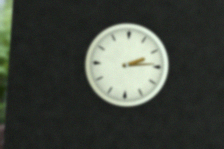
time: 2:14
